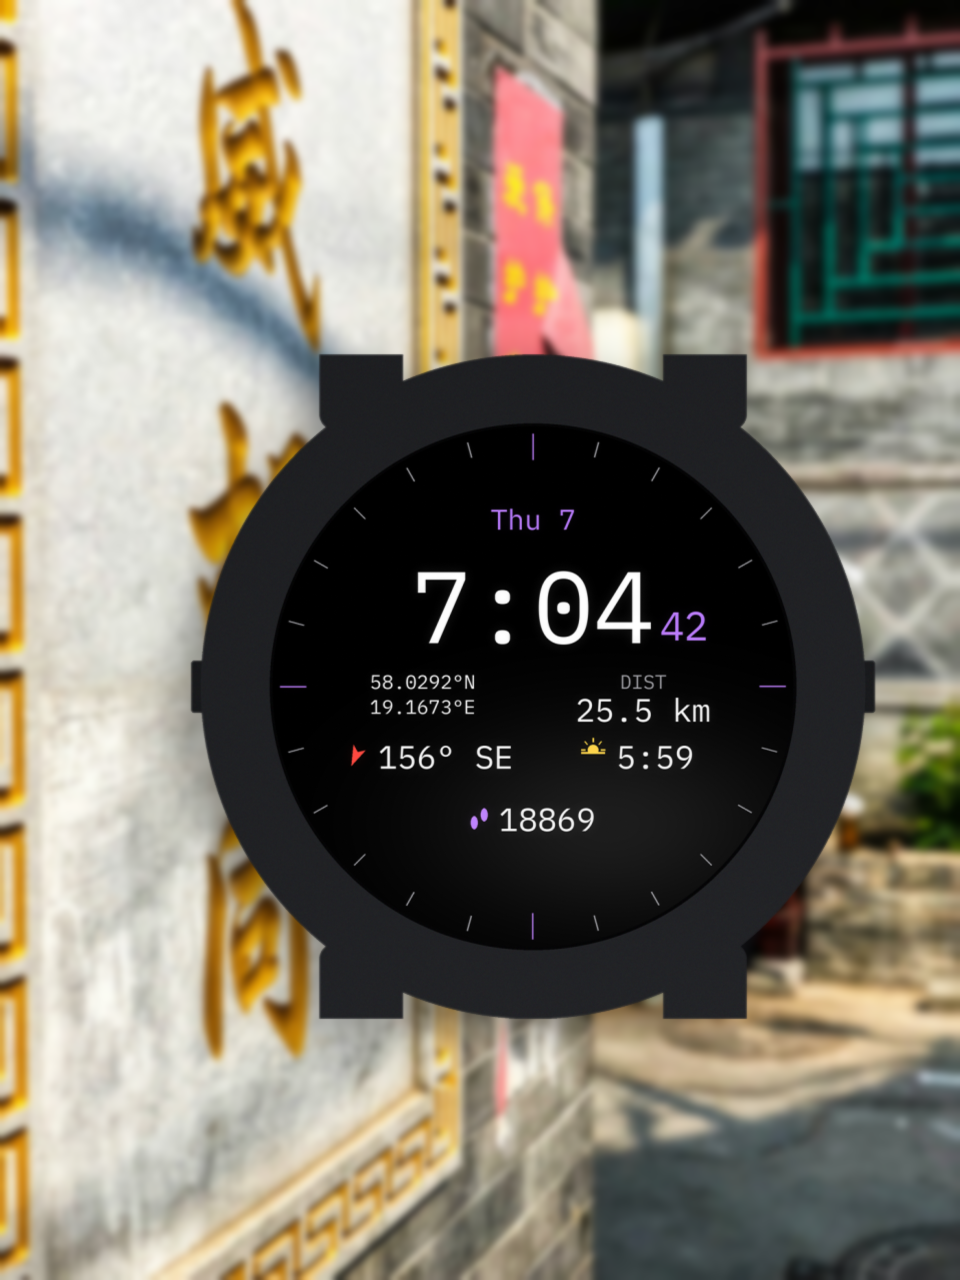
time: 7:04:42
